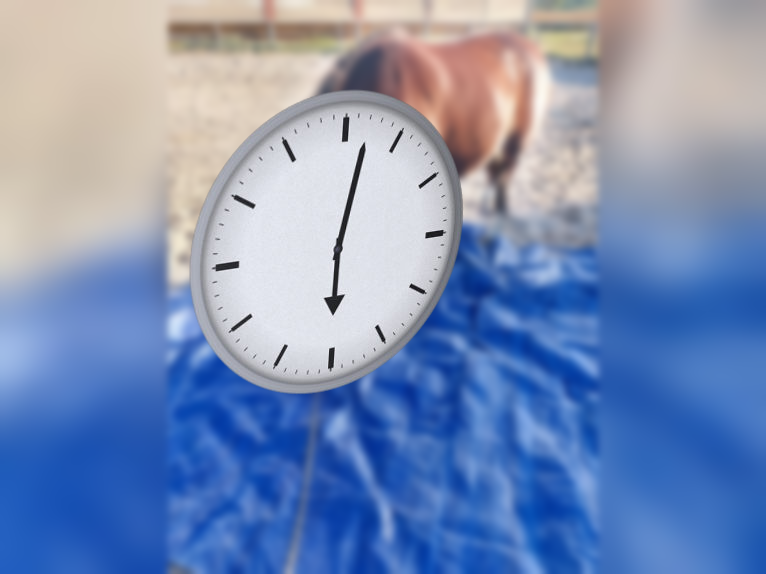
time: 6:02
